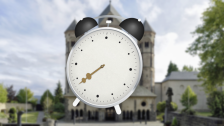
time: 7:38
